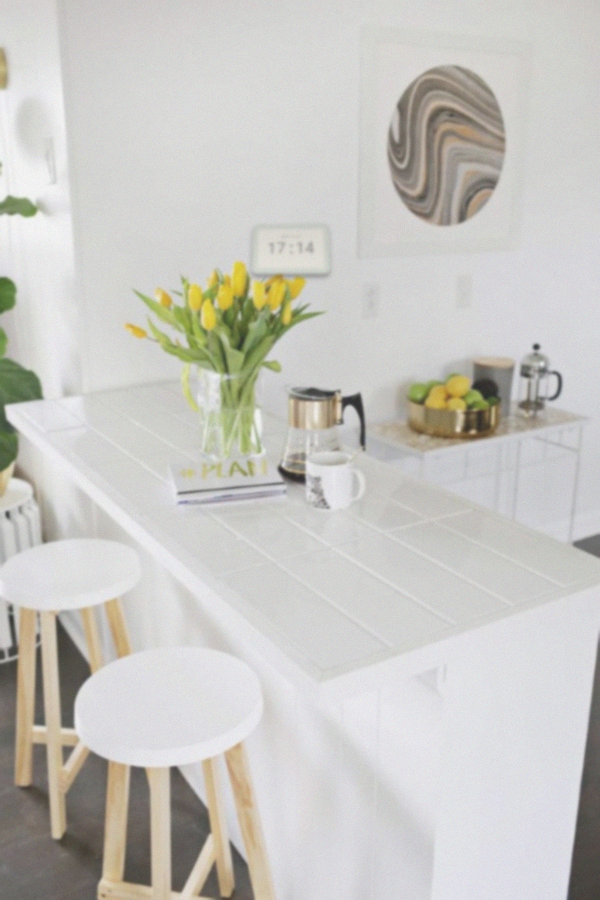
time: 17:14
